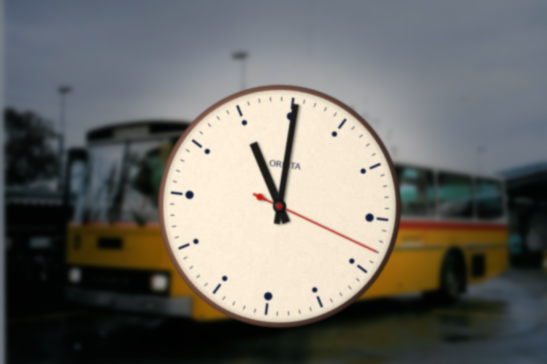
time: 11:00:18
